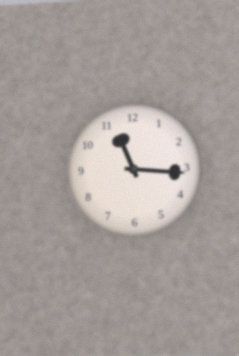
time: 11:16
